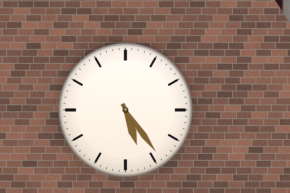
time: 5:24
